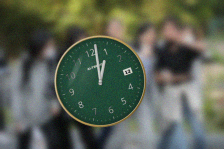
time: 1:02
